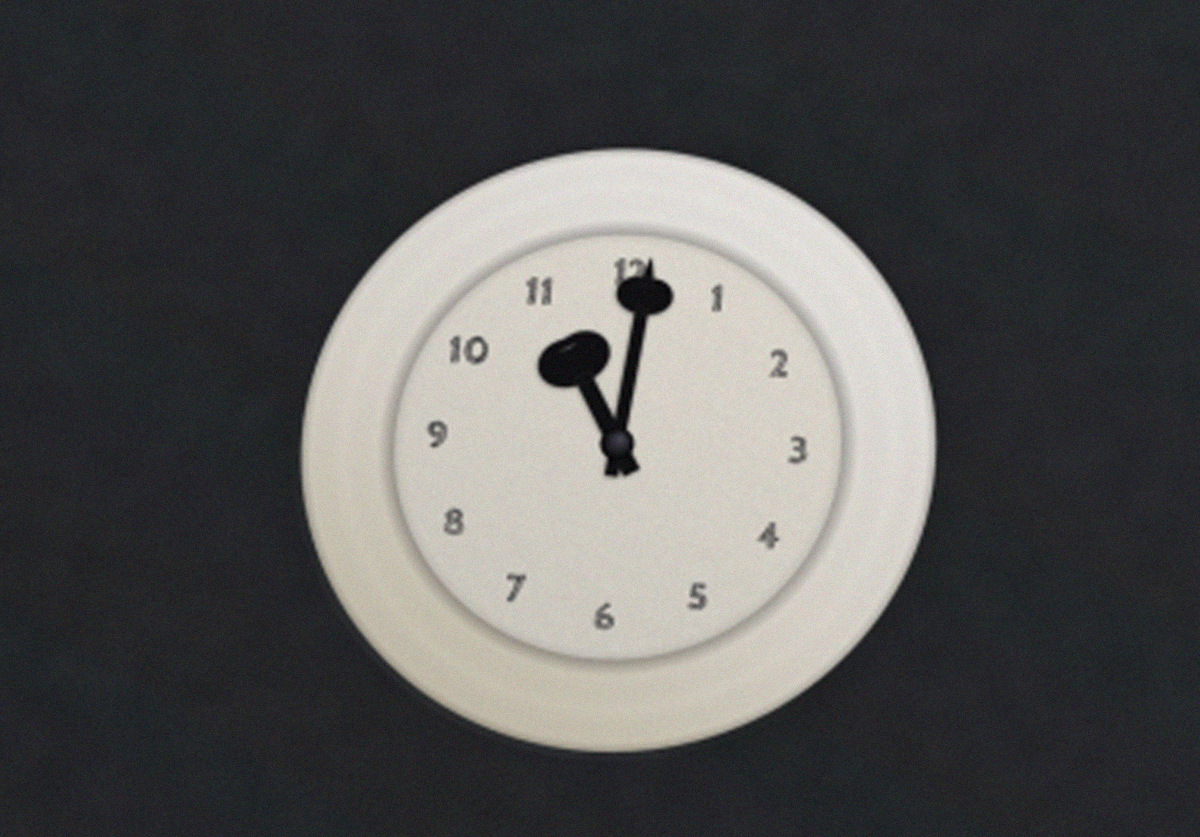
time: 11:01
